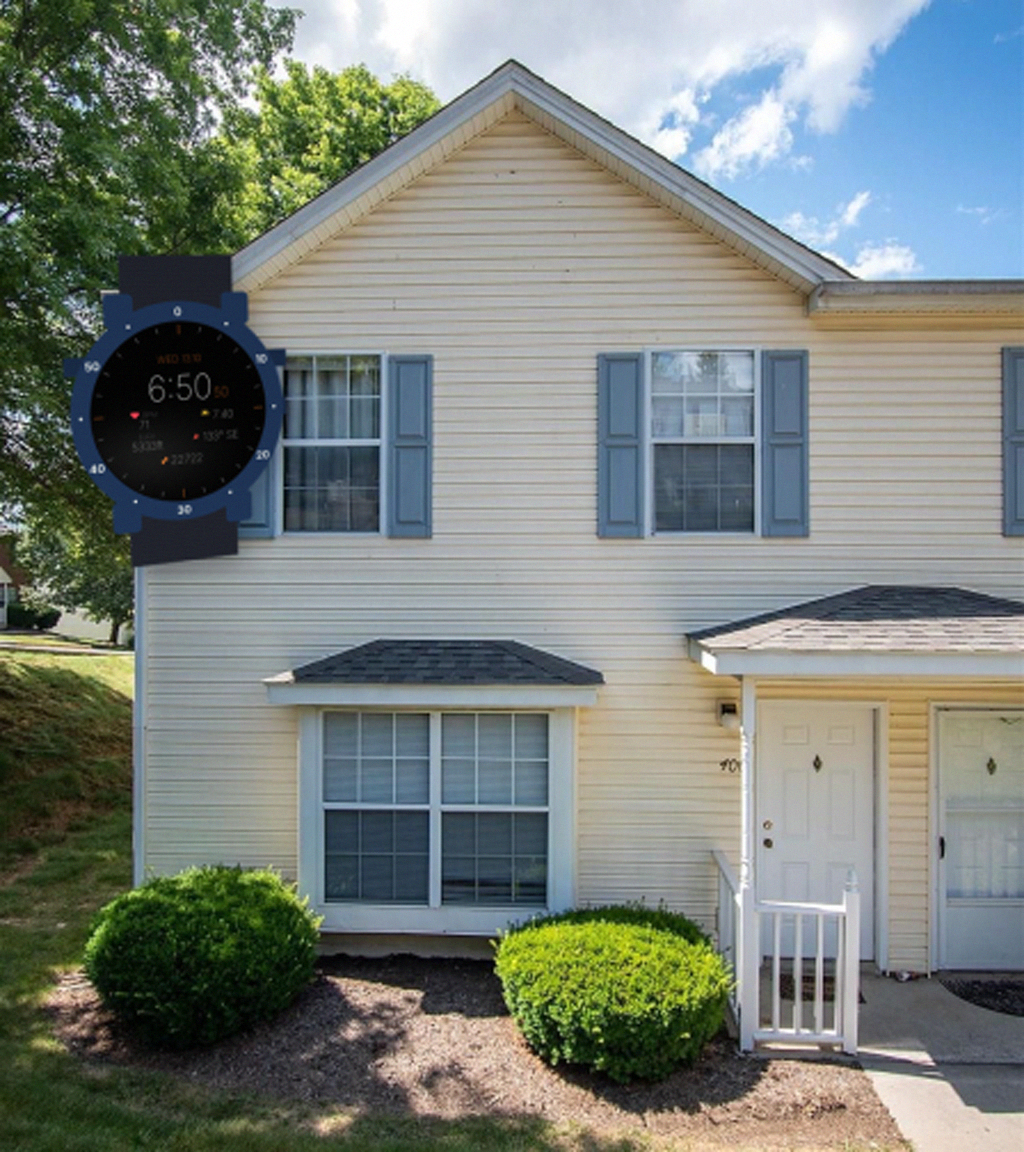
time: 6:50
